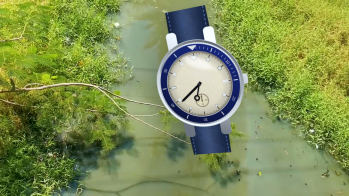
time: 6:39
